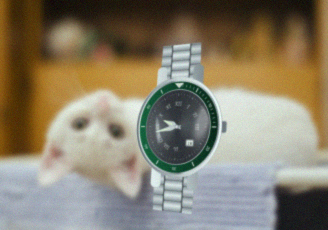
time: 9:43
